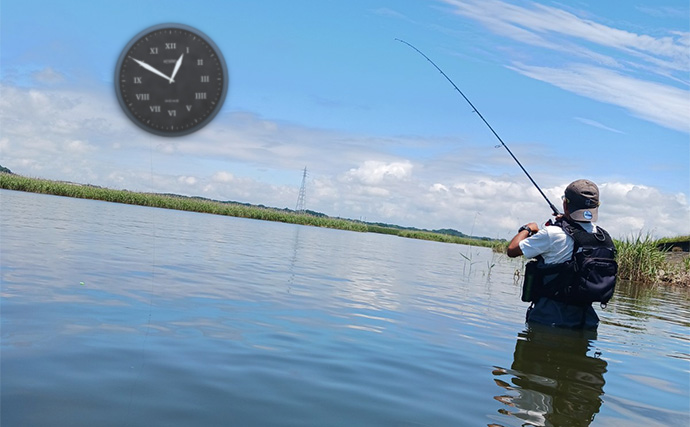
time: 12:50
